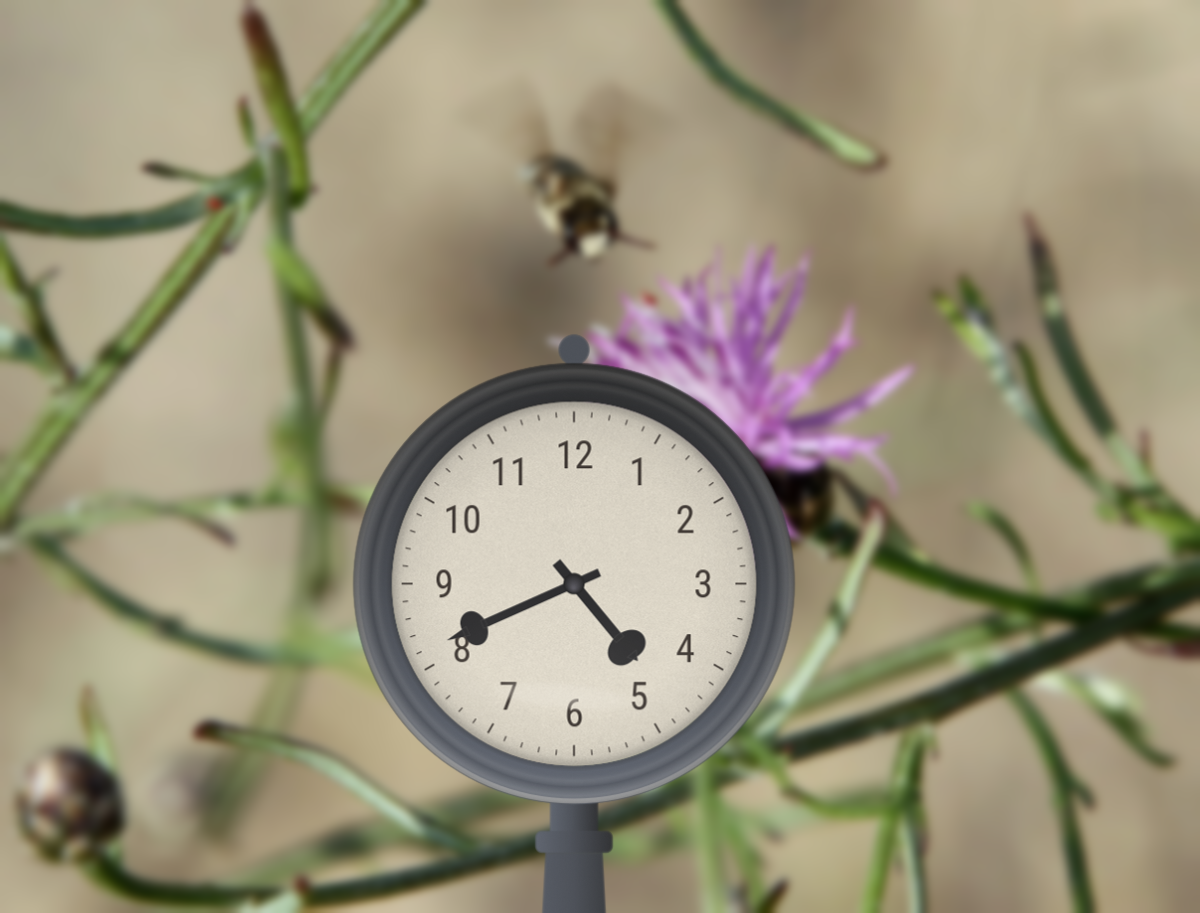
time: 4:41
